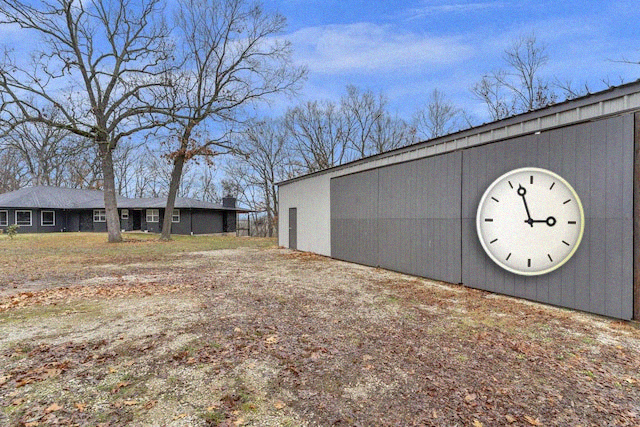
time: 2:57
